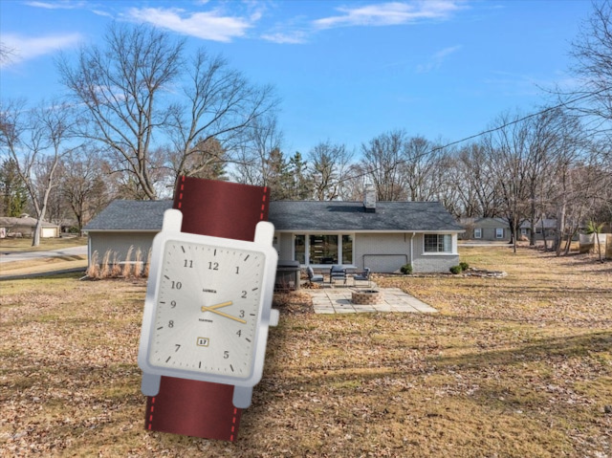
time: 2:17
